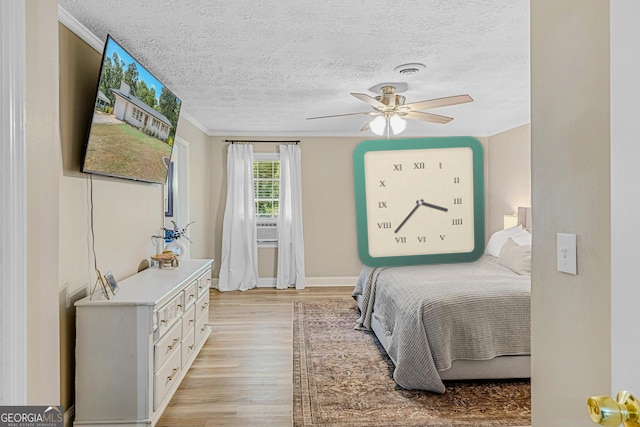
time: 3:37
